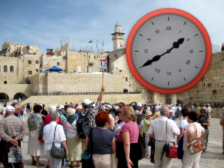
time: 1:40
